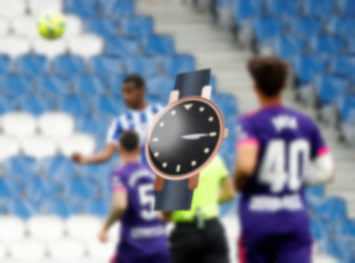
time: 3:15
